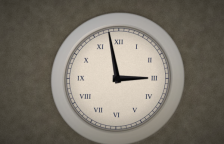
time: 2:58
